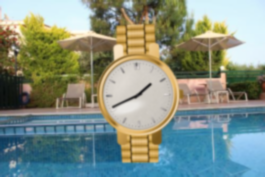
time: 1:41
